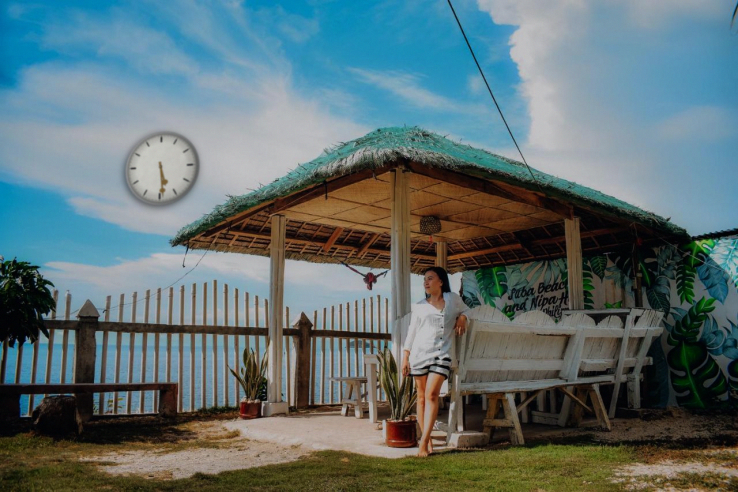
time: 5:29
